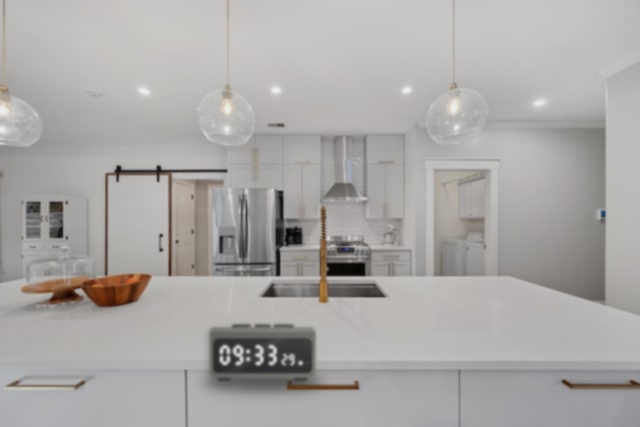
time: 9:33
